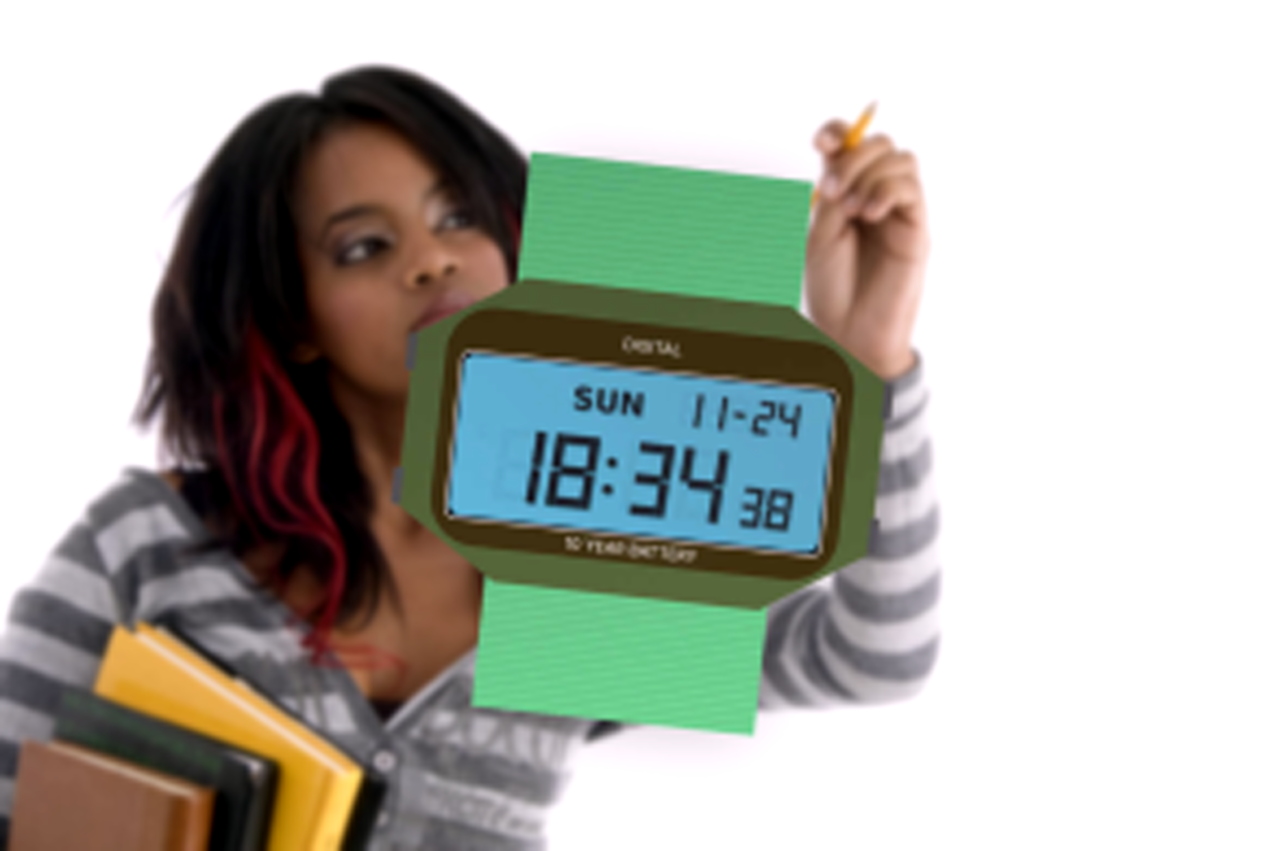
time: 18:34:38
